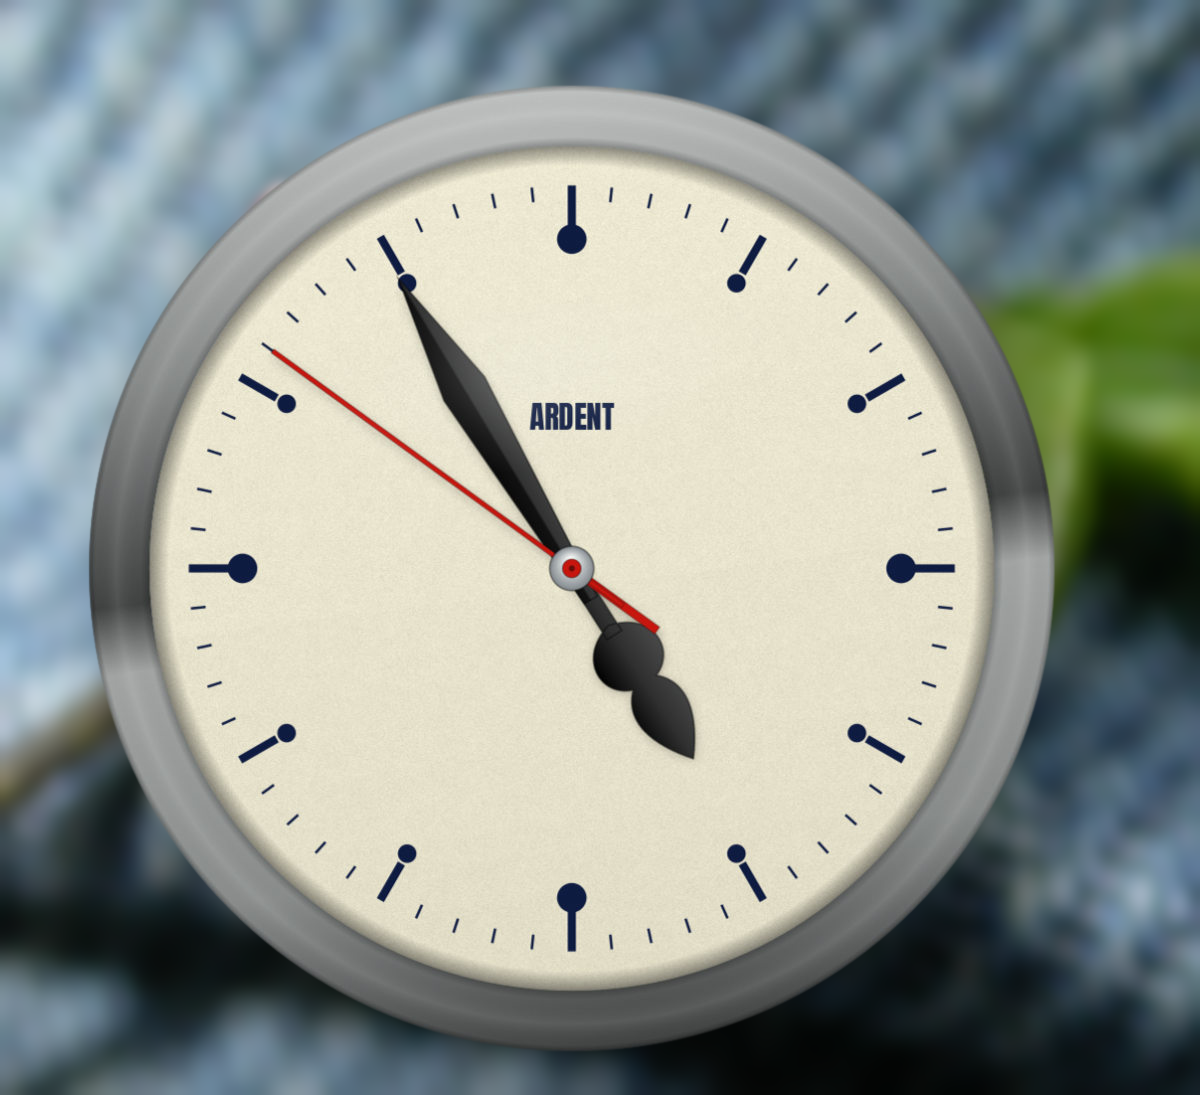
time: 4:54:51
